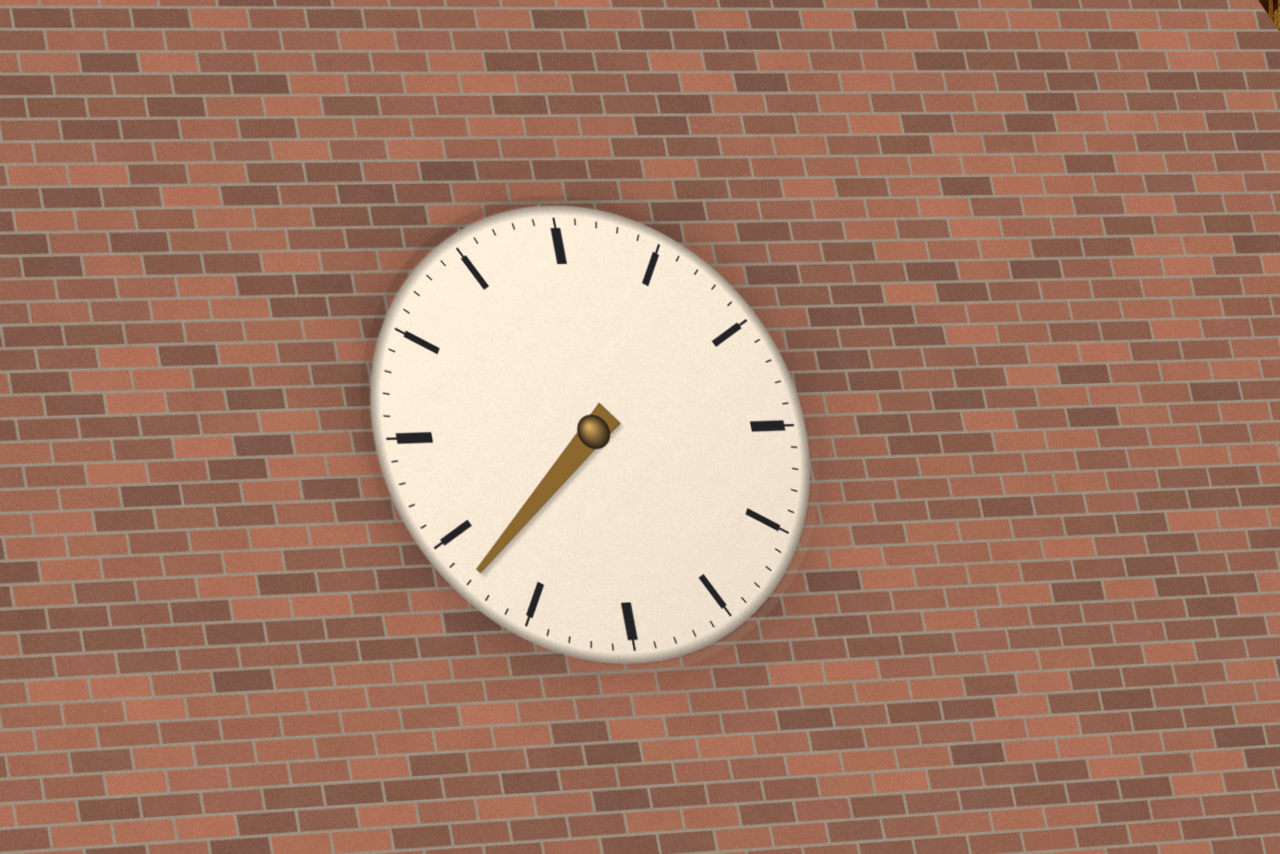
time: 7:38
